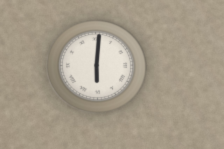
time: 6:01
